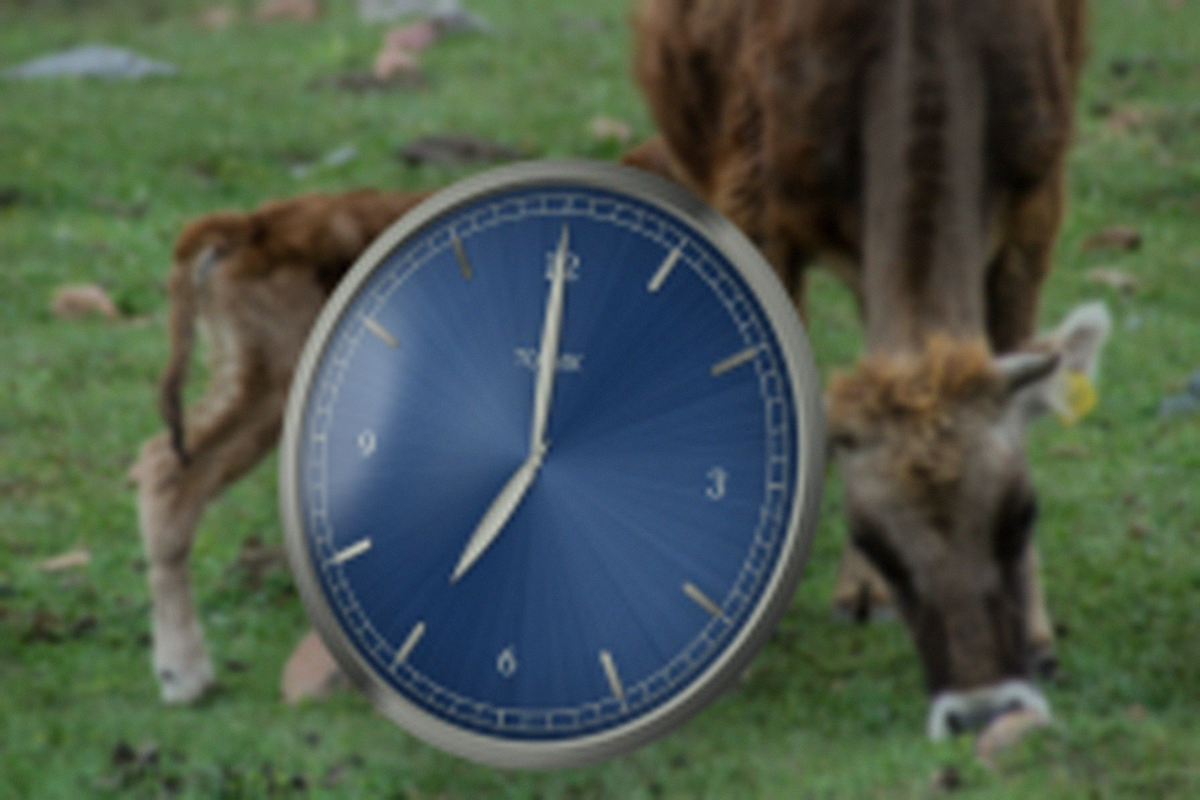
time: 7:00
